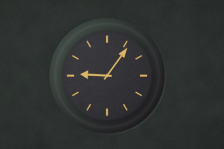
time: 9:06
